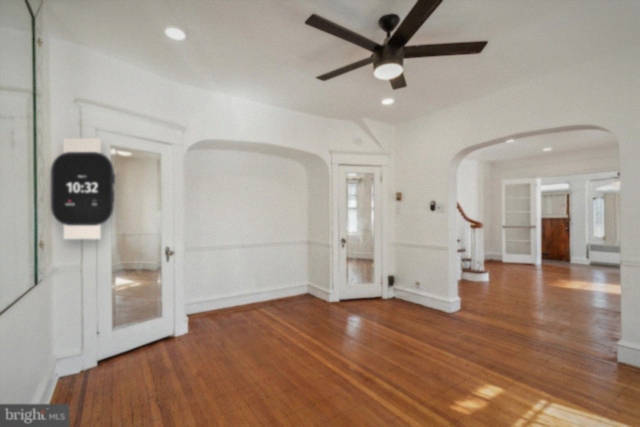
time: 10:32
